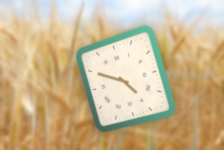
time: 4:50
